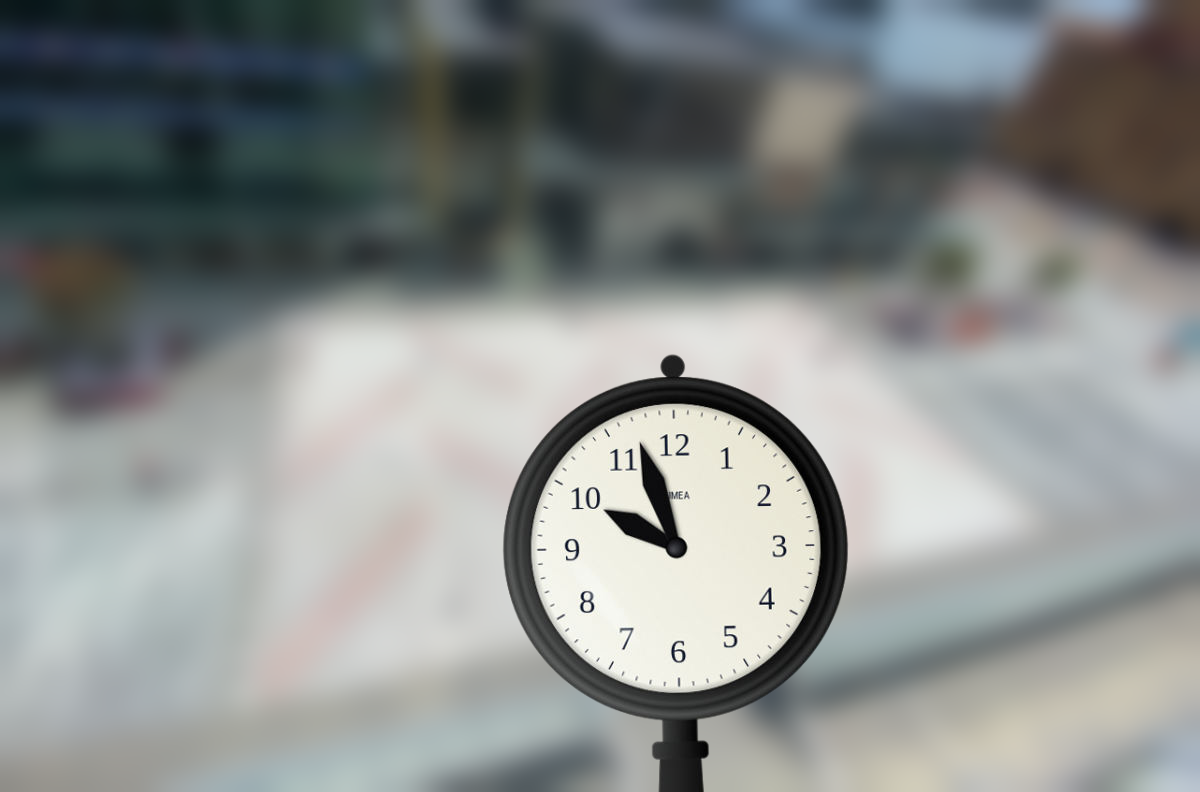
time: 9:57
